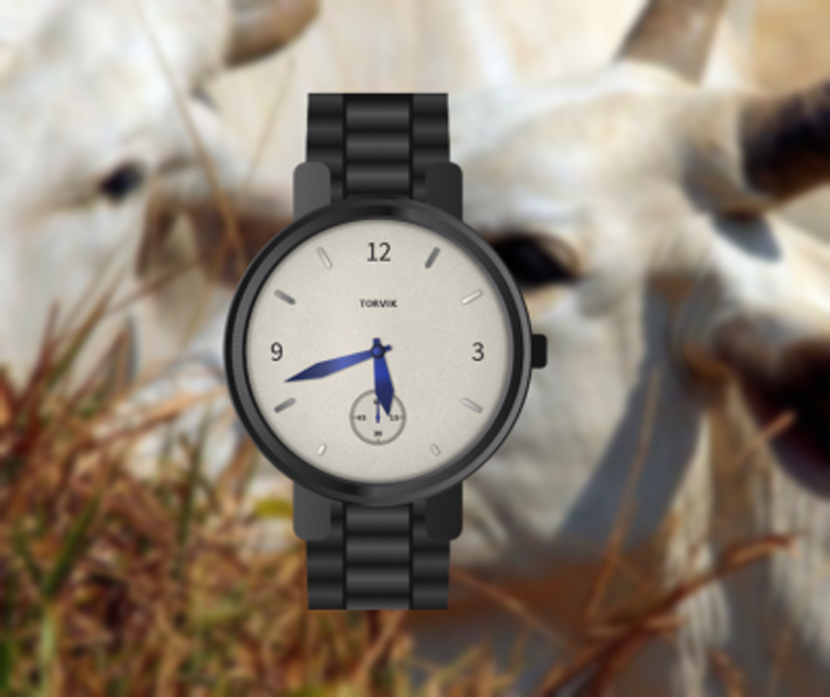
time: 5:42
